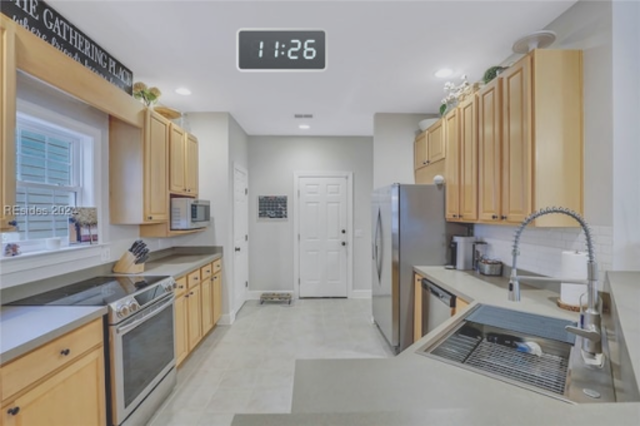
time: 11:26
